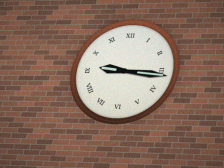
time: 9:16
